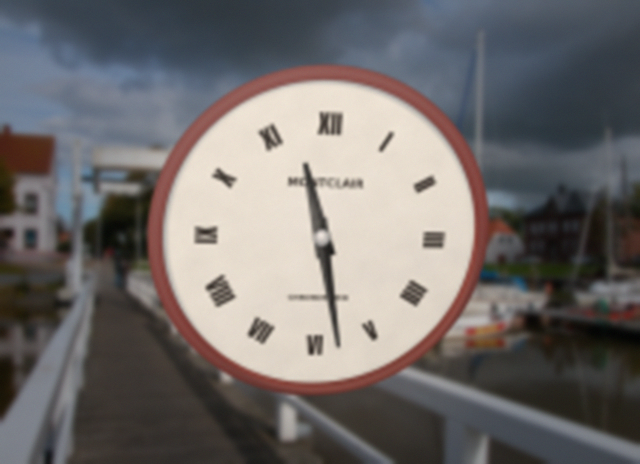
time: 11:28
